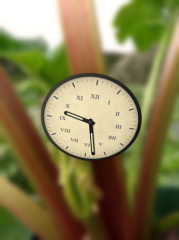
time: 9:28
